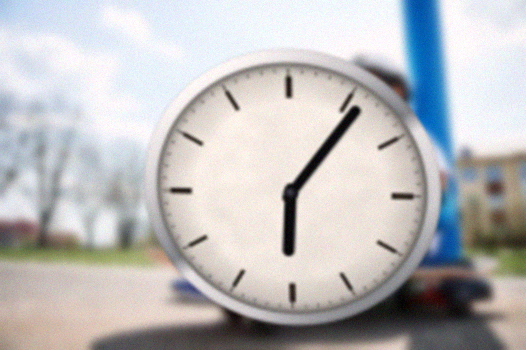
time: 6:06
